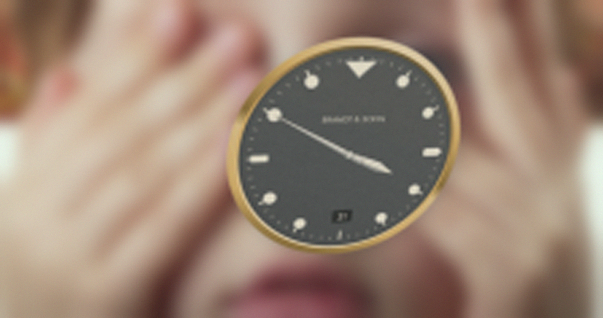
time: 3:50
